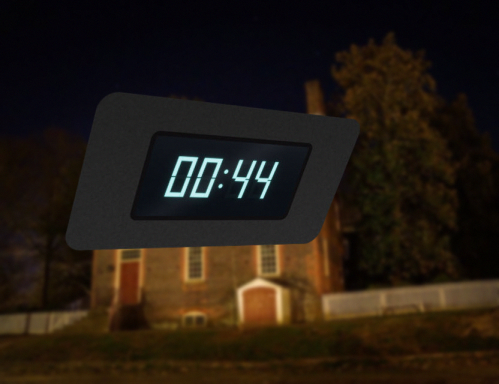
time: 0:44
